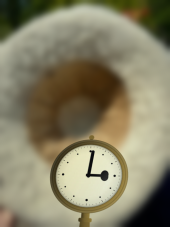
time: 3:01
